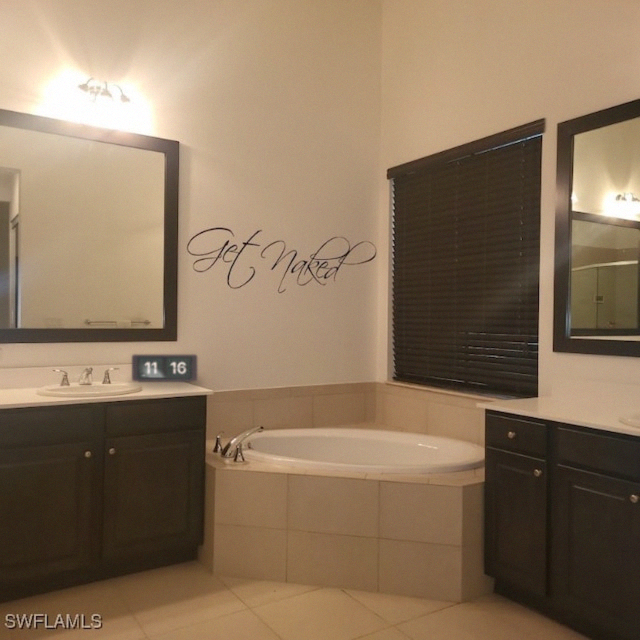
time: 11:16
